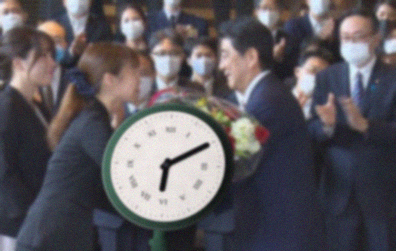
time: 6:10
